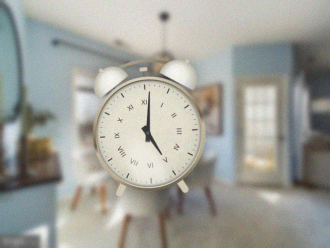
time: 5:01
